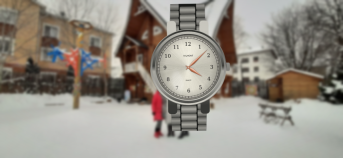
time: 4:08
